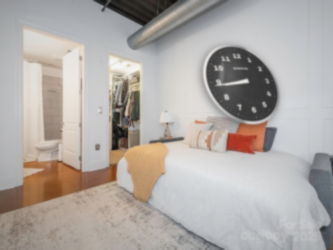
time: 8:44
